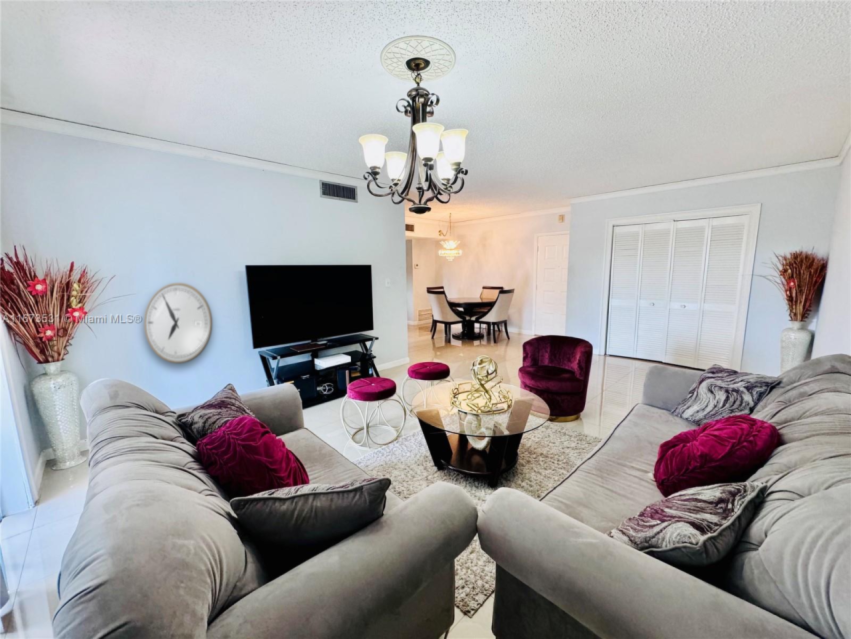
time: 6:55
